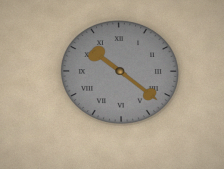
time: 10:22
